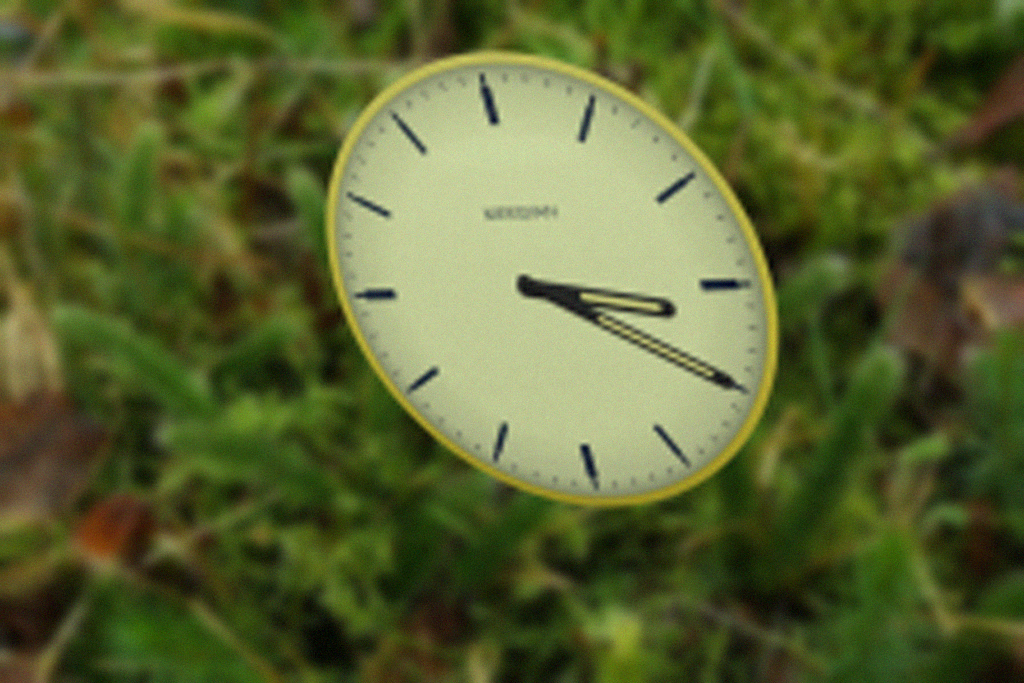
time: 3:20
